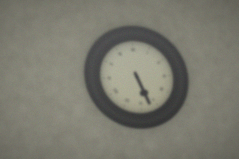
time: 5:27
